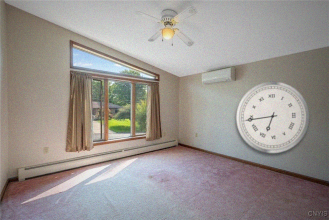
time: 6:44
